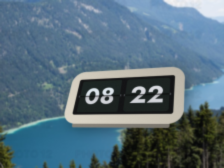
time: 8:22
